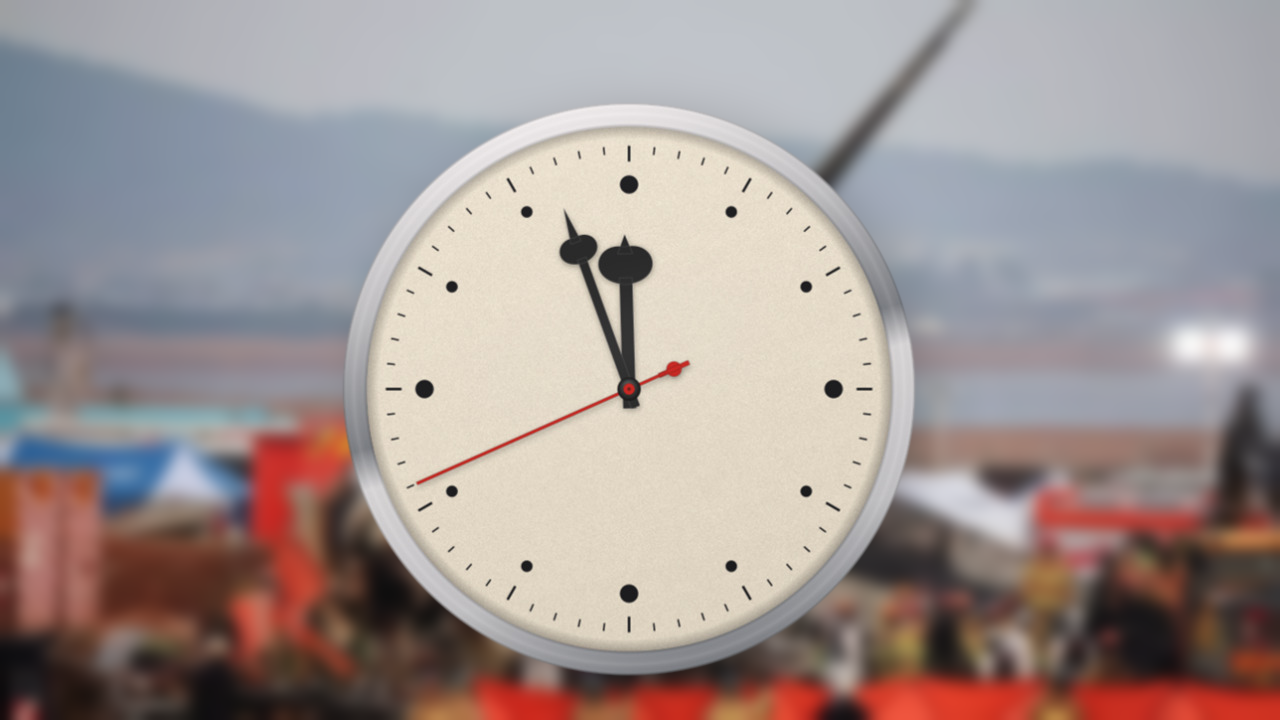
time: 11:56:41
